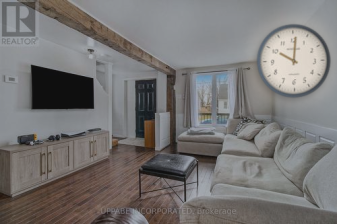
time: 10:01
